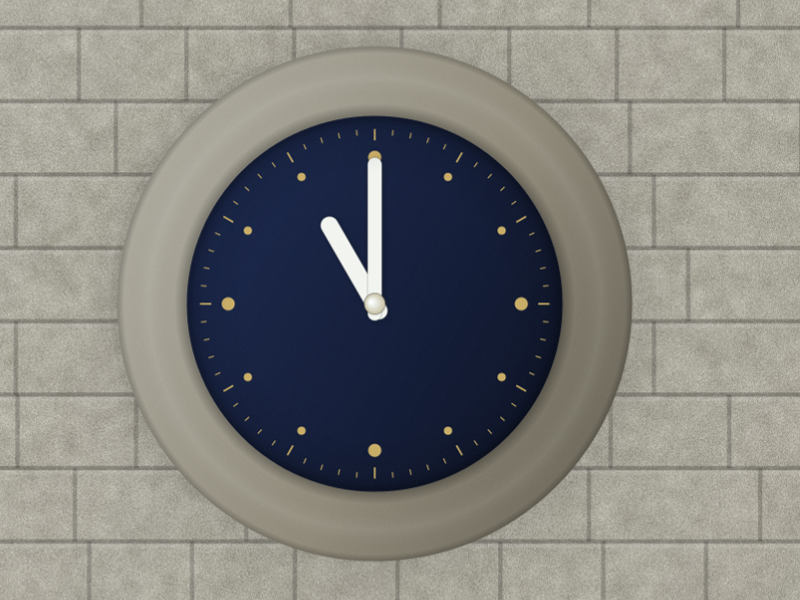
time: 11:00
